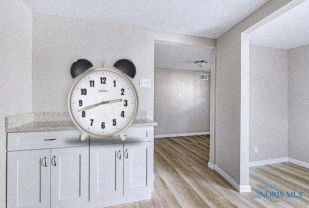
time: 2:42
